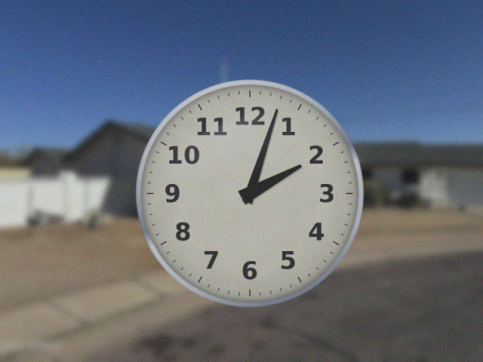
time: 2:03
